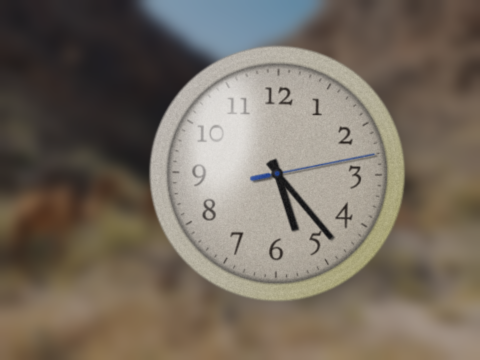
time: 5:23:13
